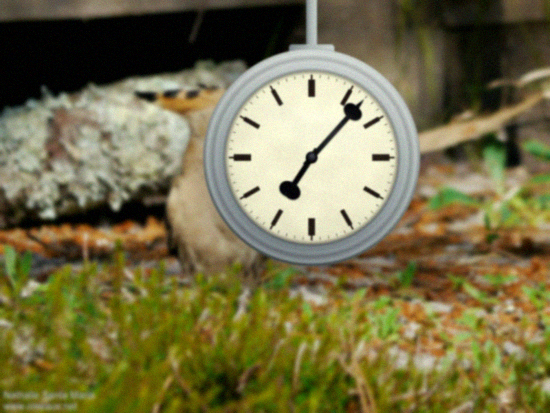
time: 7:07
